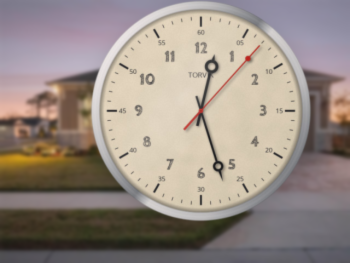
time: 12:27:07
